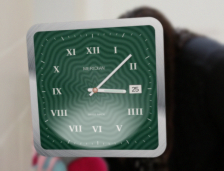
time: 3:08
